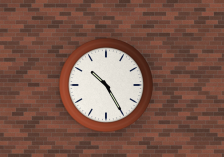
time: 10:25
